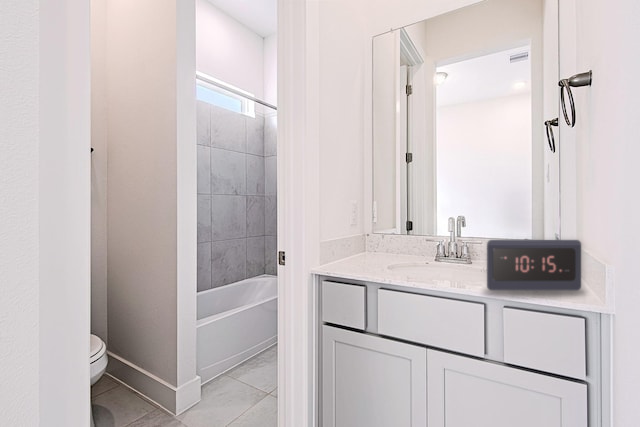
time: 10:15
